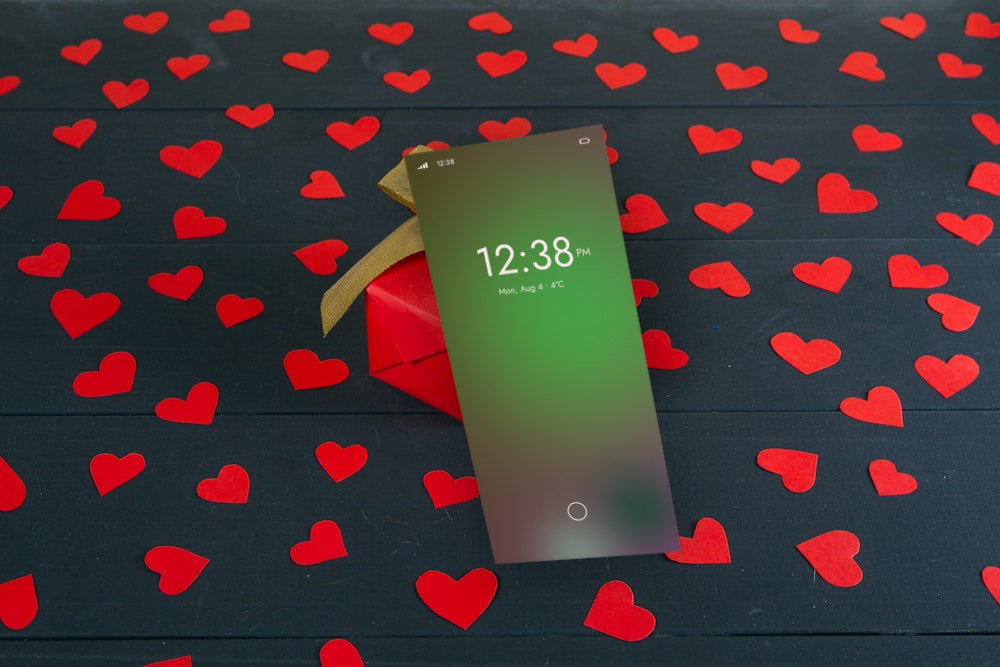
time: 12:38
